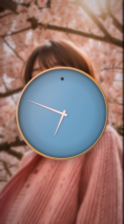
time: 6:49
